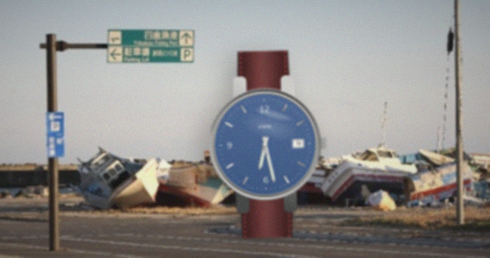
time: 6:28
